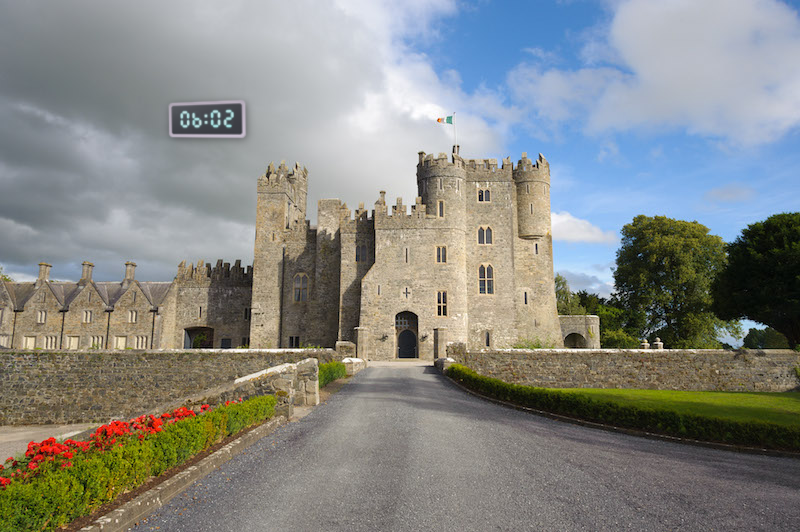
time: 6:02
